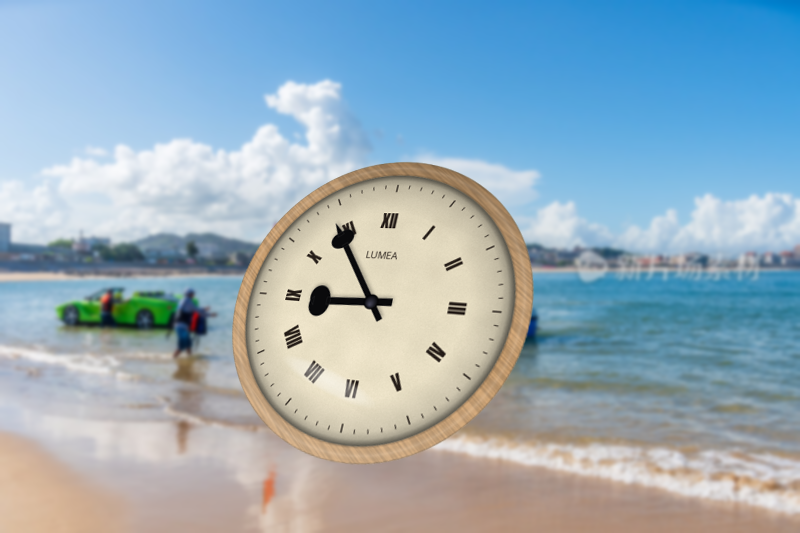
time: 8:54
